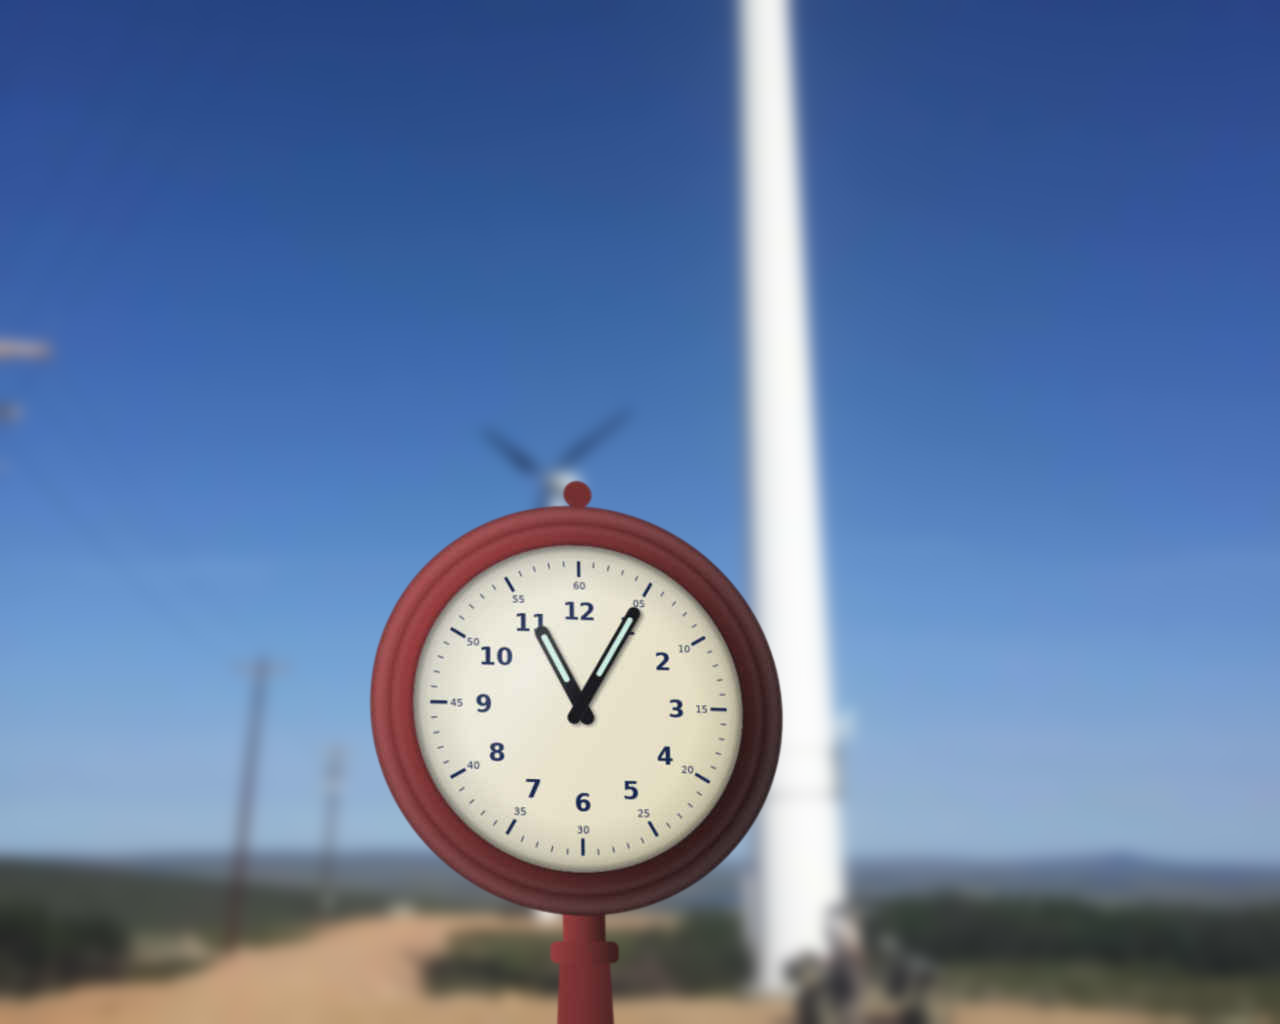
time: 11:05
